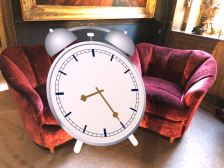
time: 8:25
